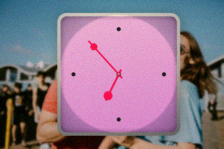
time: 6:53
